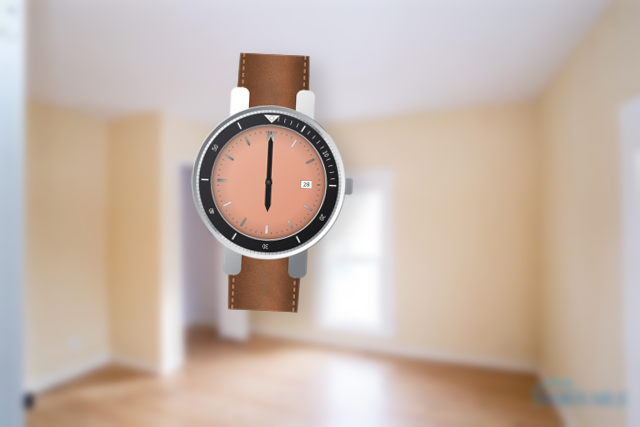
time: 6:00
